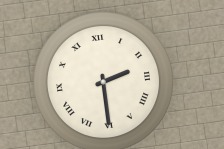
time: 2:30
